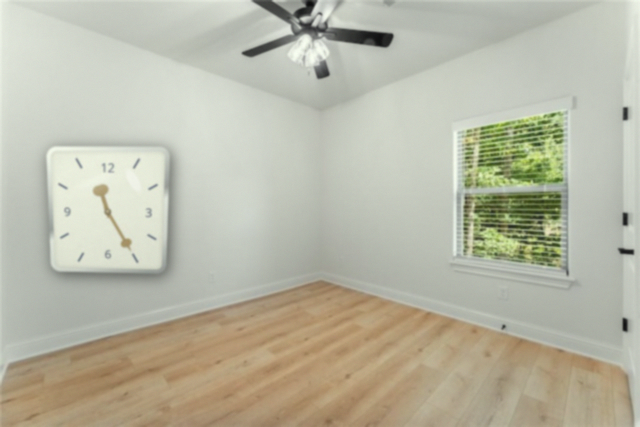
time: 11:25
